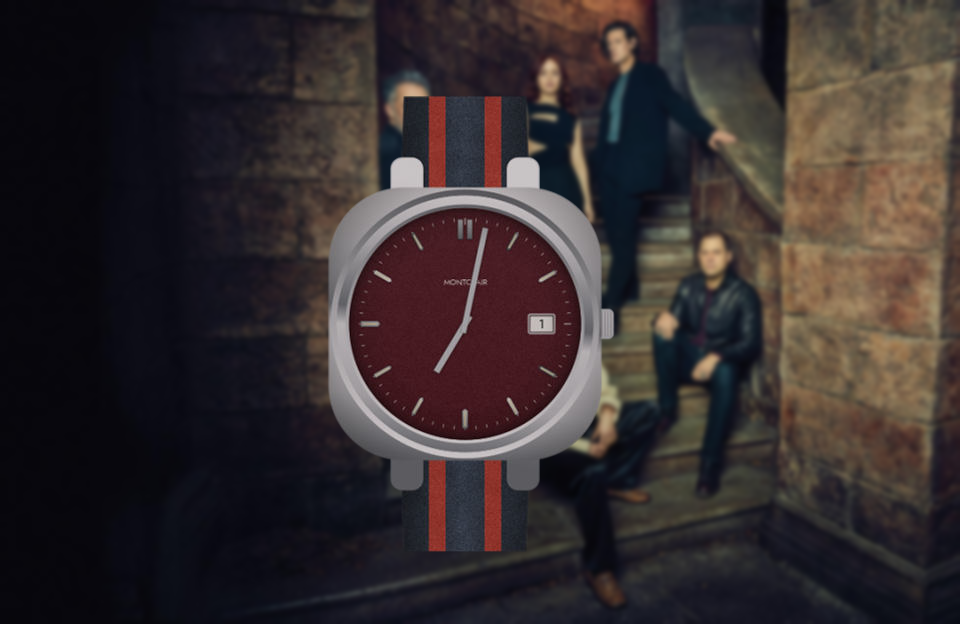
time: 7:02
